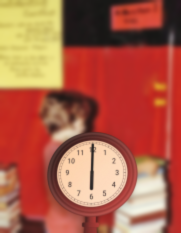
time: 6:00
